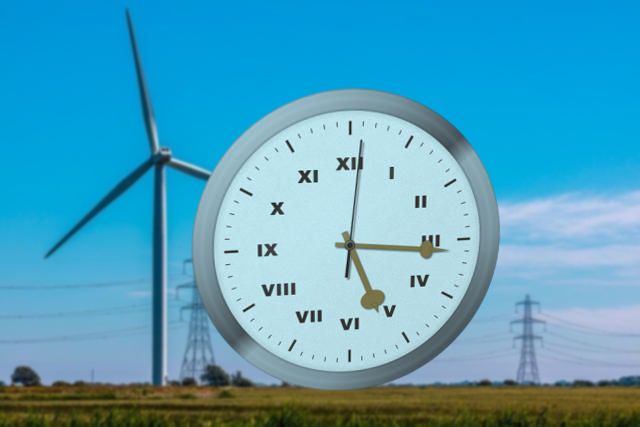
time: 5:16:01
